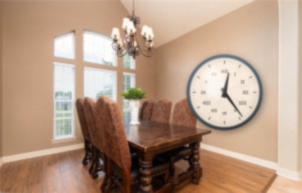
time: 12:24
